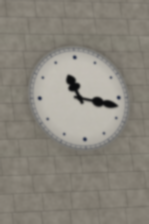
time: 11:17
